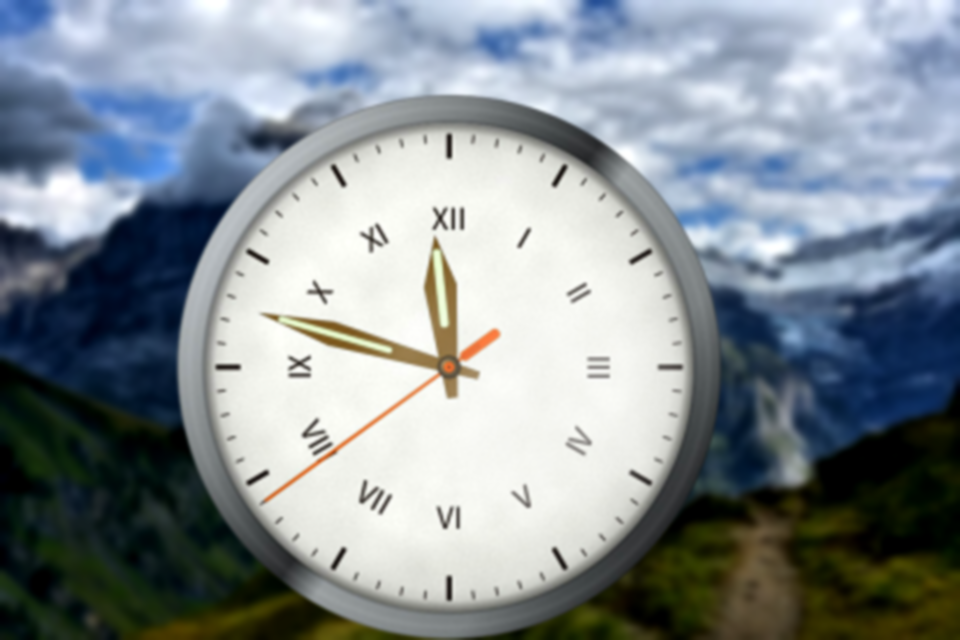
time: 11:47:39
